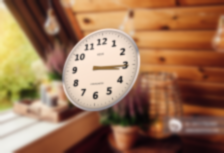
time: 3:15
